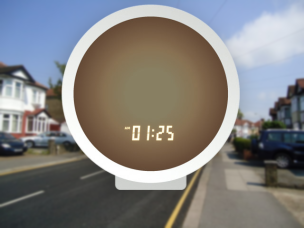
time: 1:25
